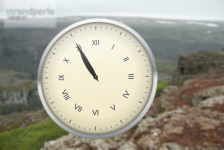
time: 10:55
